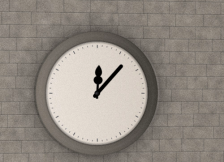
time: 12:07
